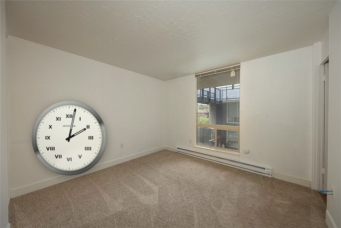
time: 2:02
